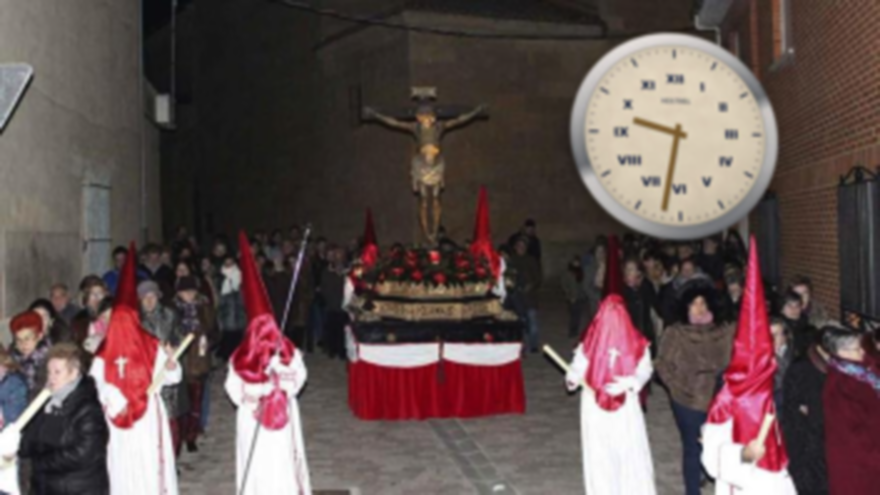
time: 9:32
